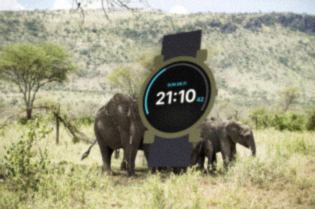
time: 21:10
